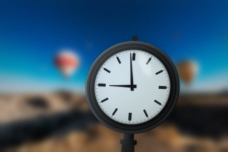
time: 8:59
